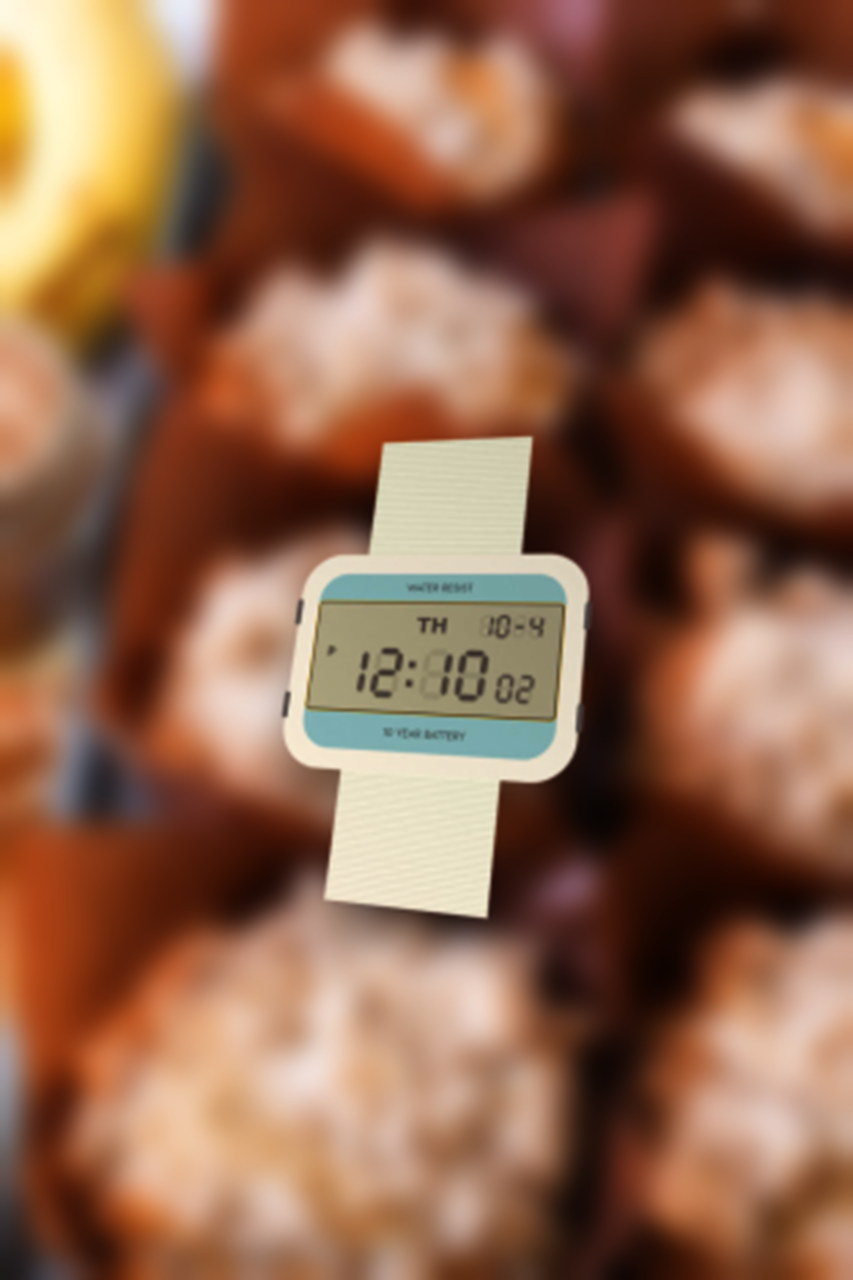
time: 12:10:02
